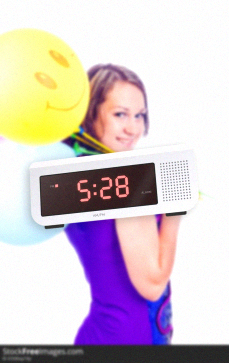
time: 5:28
